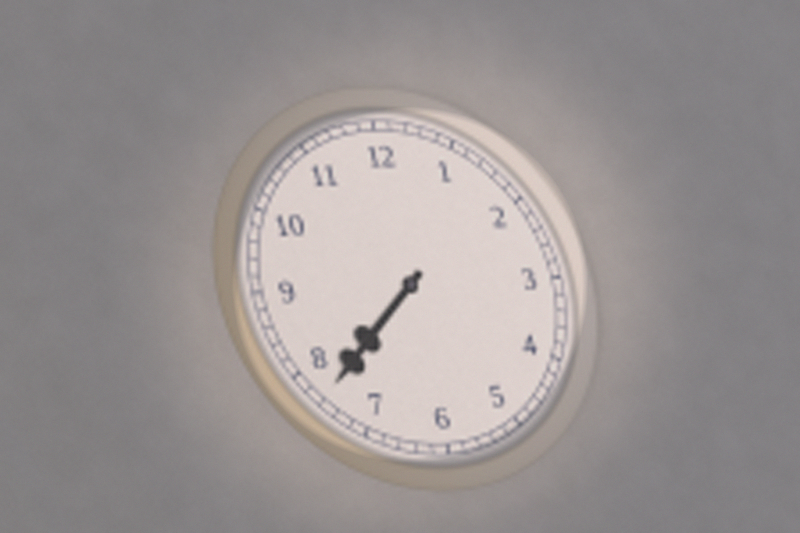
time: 7:38
